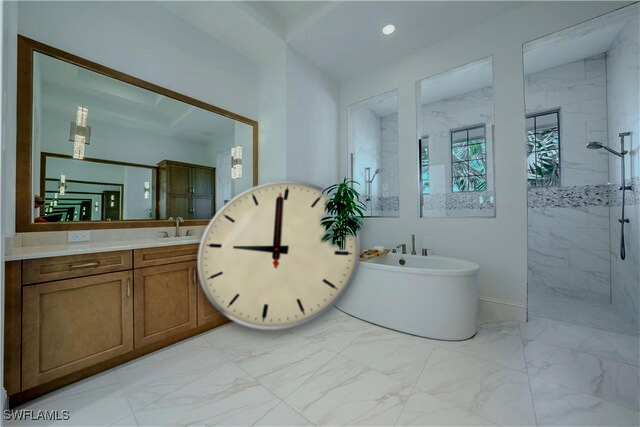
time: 8:58:59
